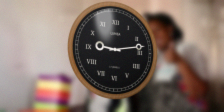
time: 9:13
